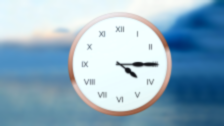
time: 4:15
